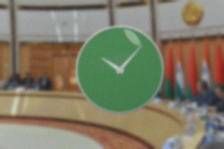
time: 10:07
